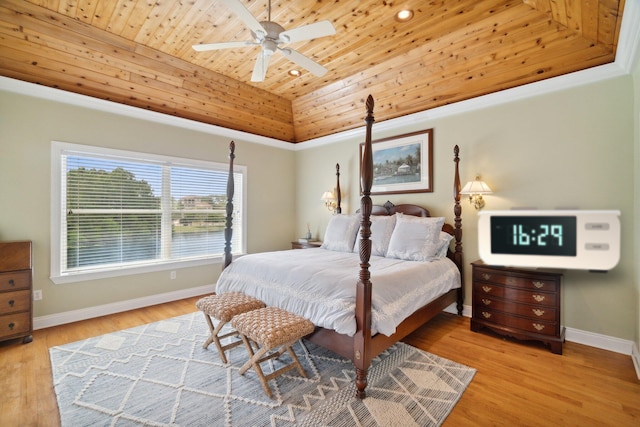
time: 16:29
